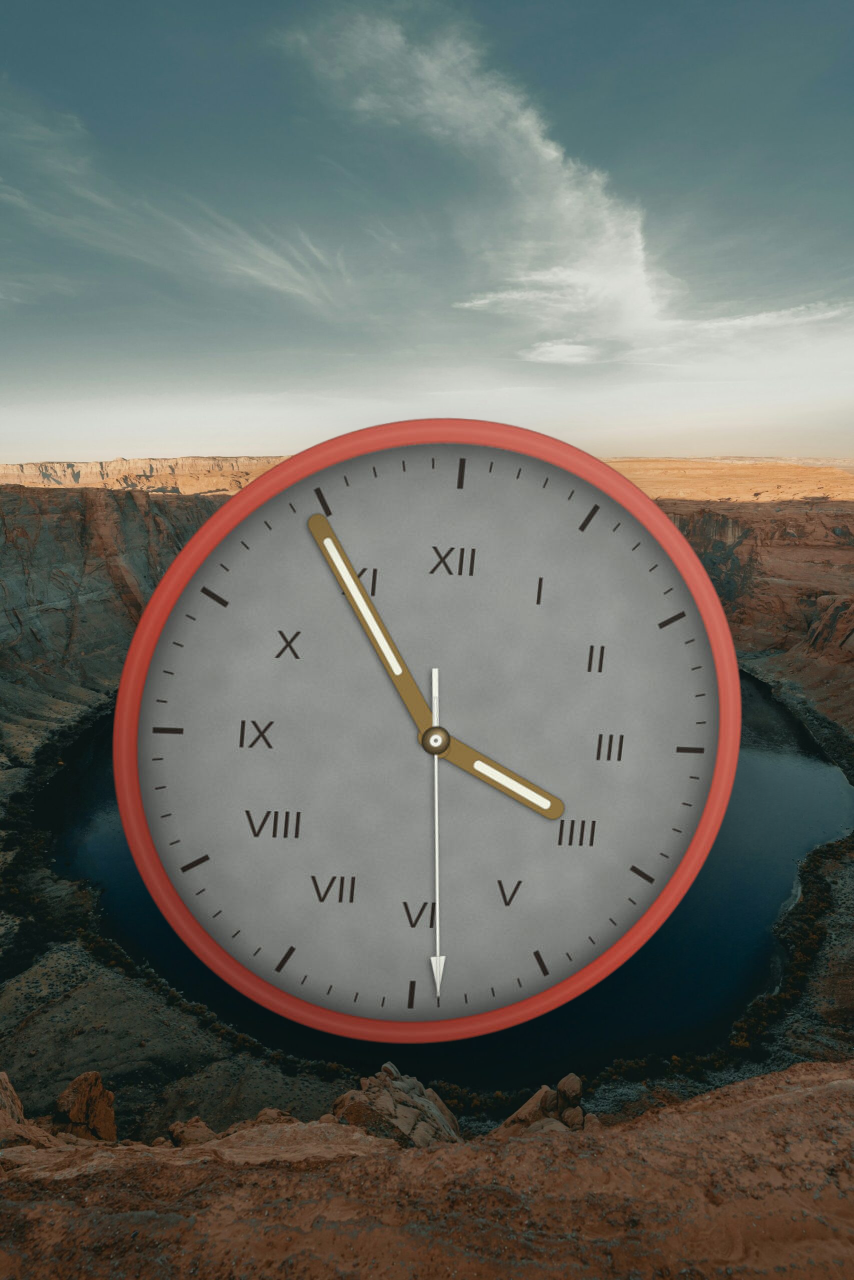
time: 3:54:29
